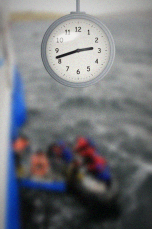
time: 2:42
